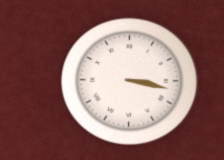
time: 3:17
